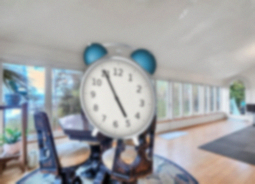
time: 4:55
